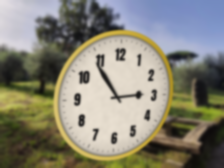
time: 2:54
